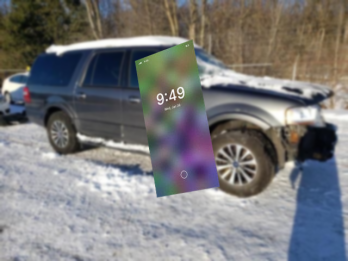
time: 9:49
